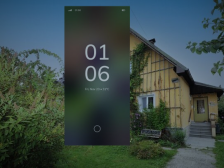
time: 1:06
